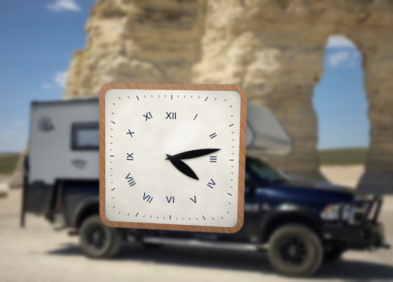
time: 4:13
